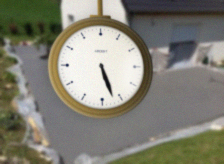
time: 5:27
